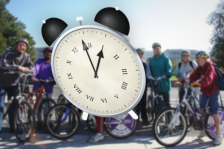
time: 12:59
